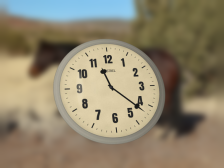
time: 11:22
